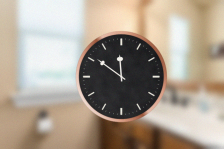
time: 11:51
